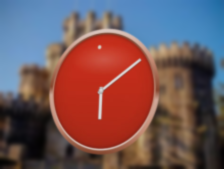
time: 6:10
